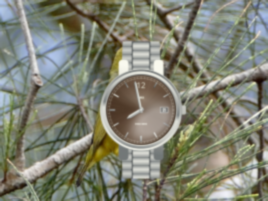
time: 7:58
